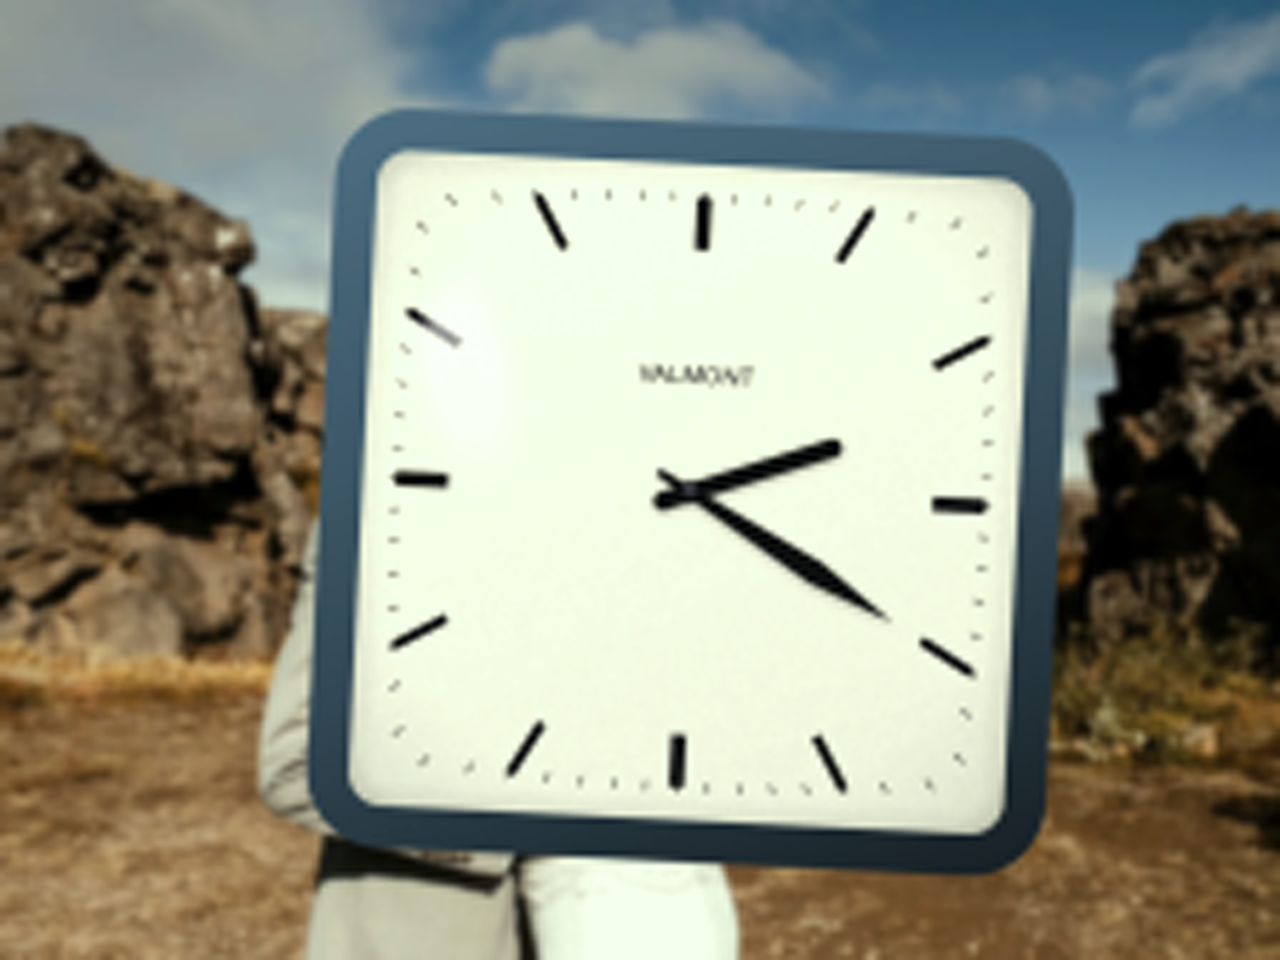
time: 2:20
